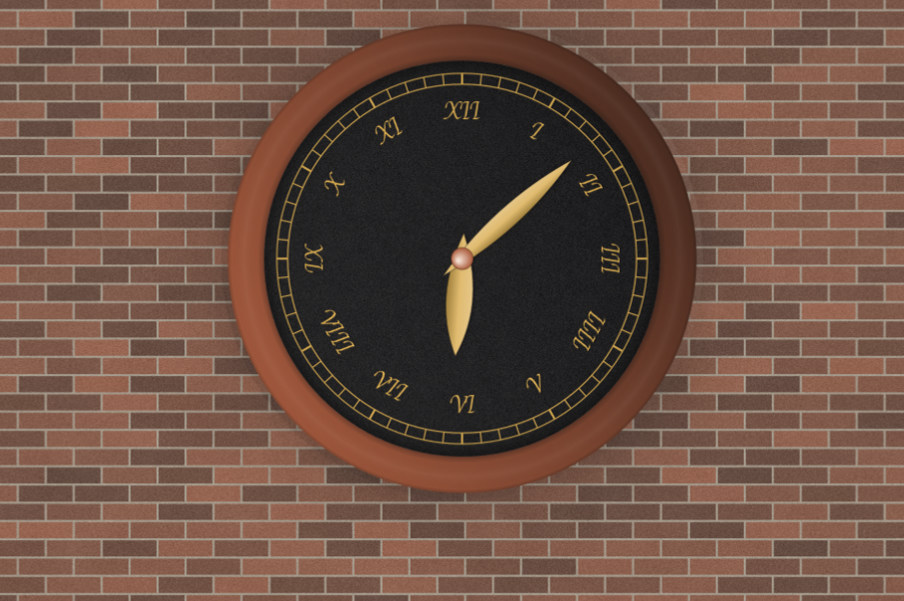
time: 6:08
